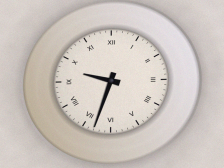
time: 9:33
